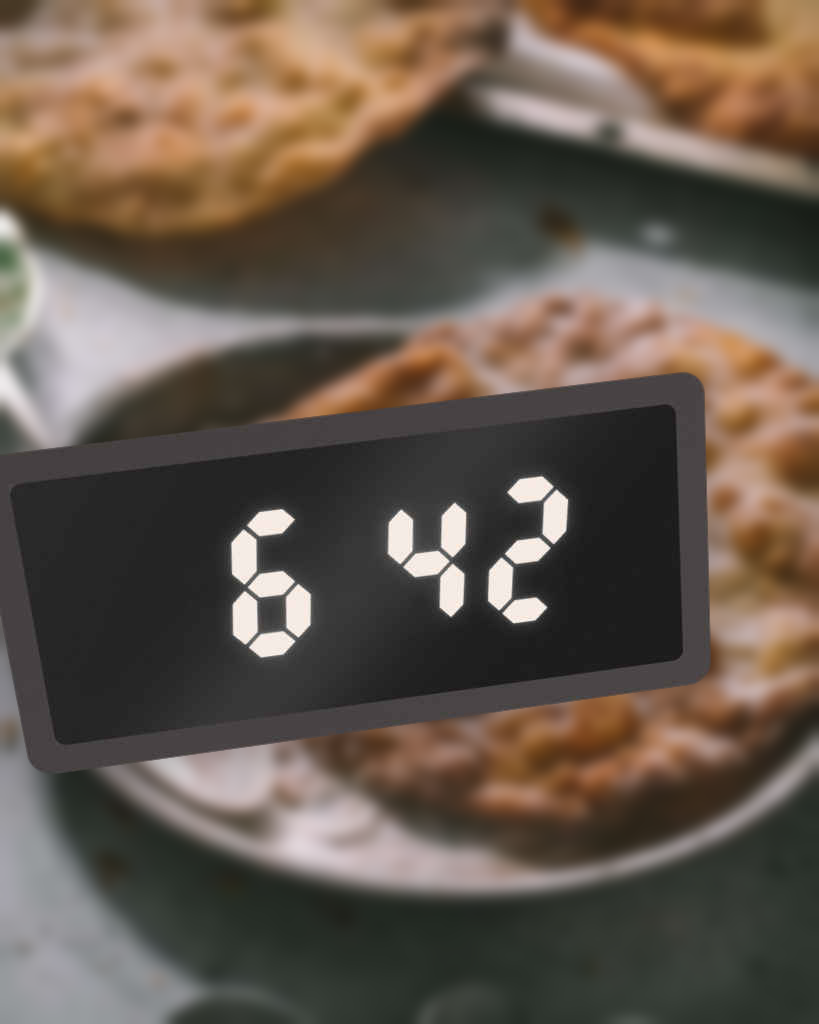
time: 6:42
